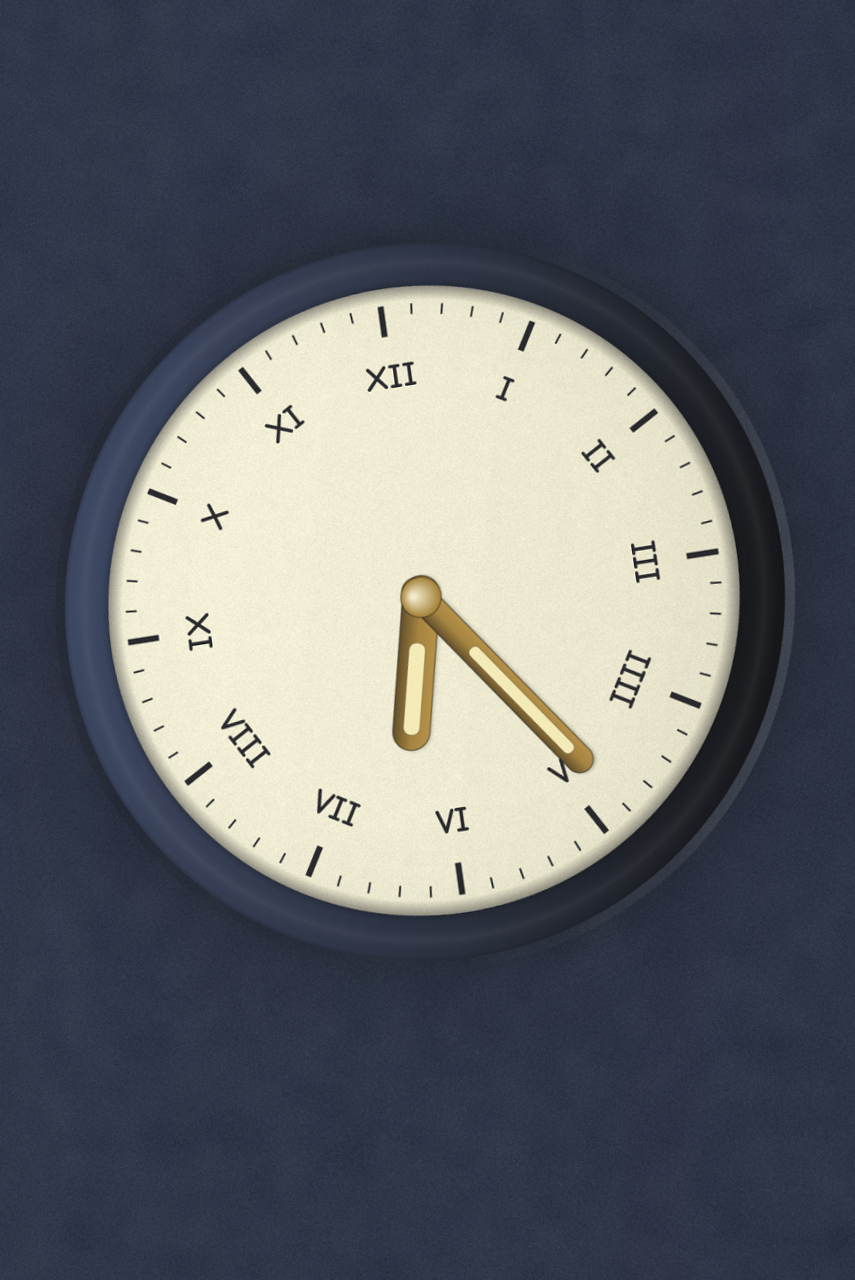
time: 6:24
